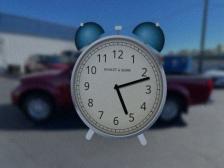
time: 5:12
